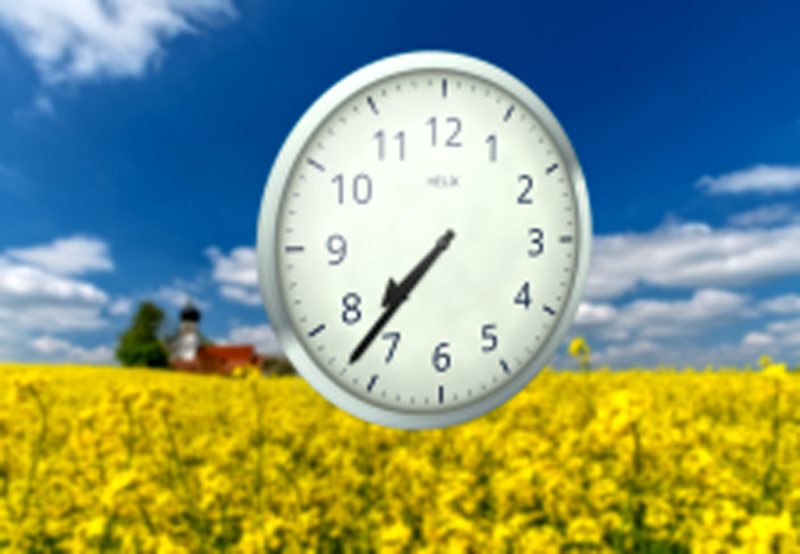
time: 7:37
